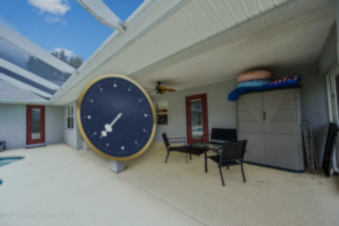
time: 7:38
